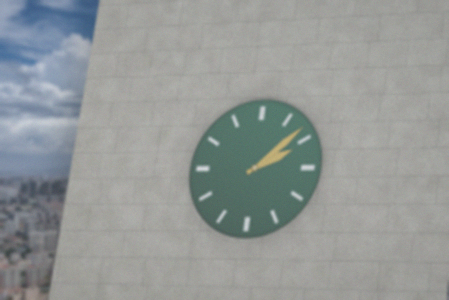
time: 2:08
